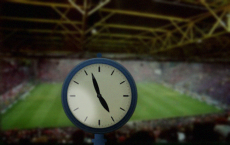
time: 4:57
